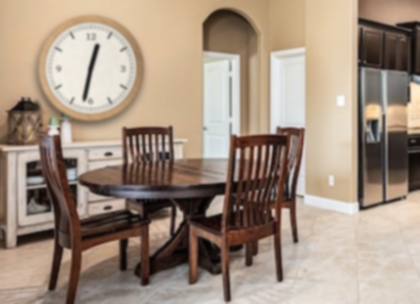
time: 12:32
